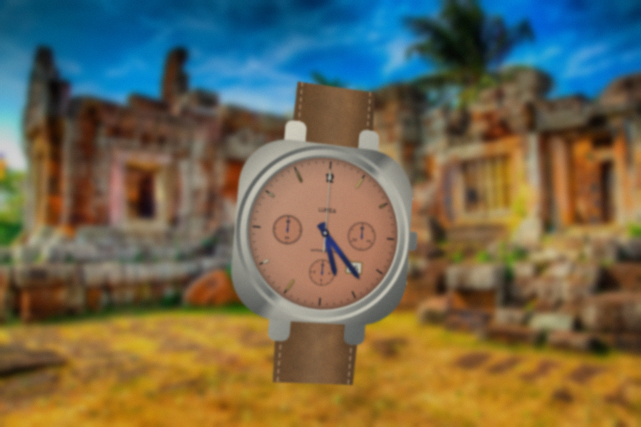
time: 5:23
